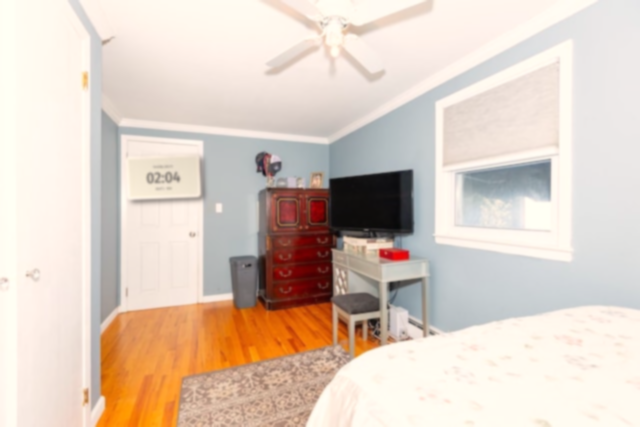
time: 2:04
